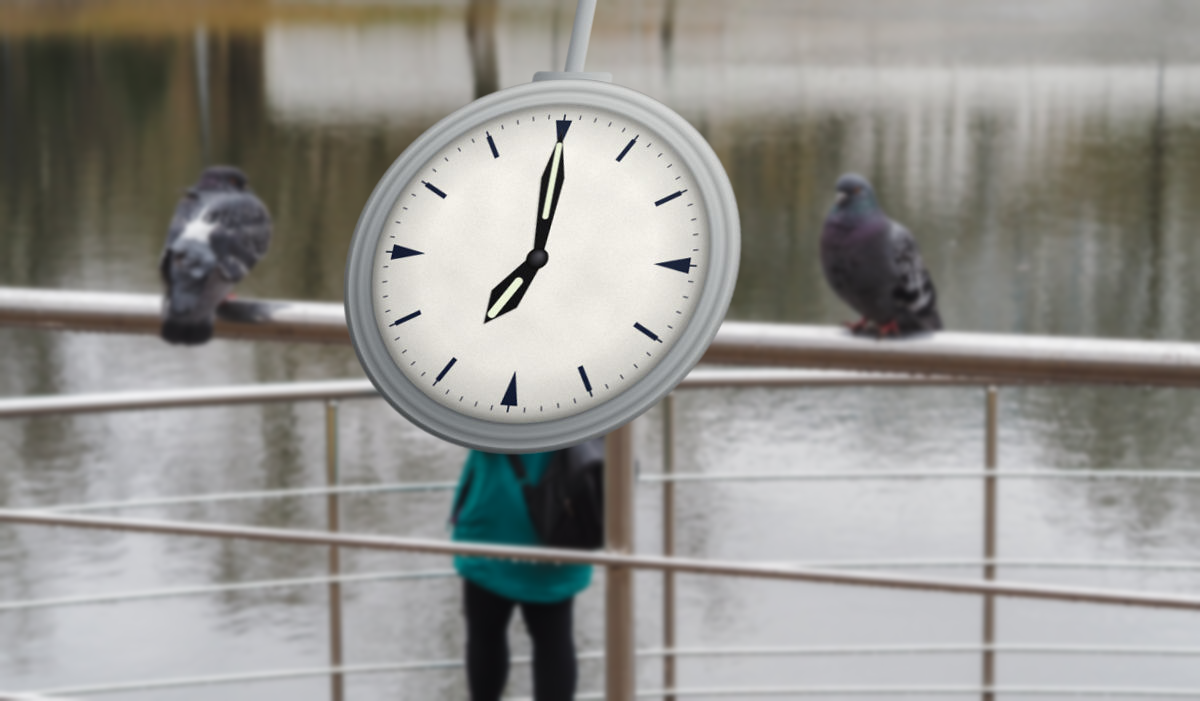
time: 7:00
